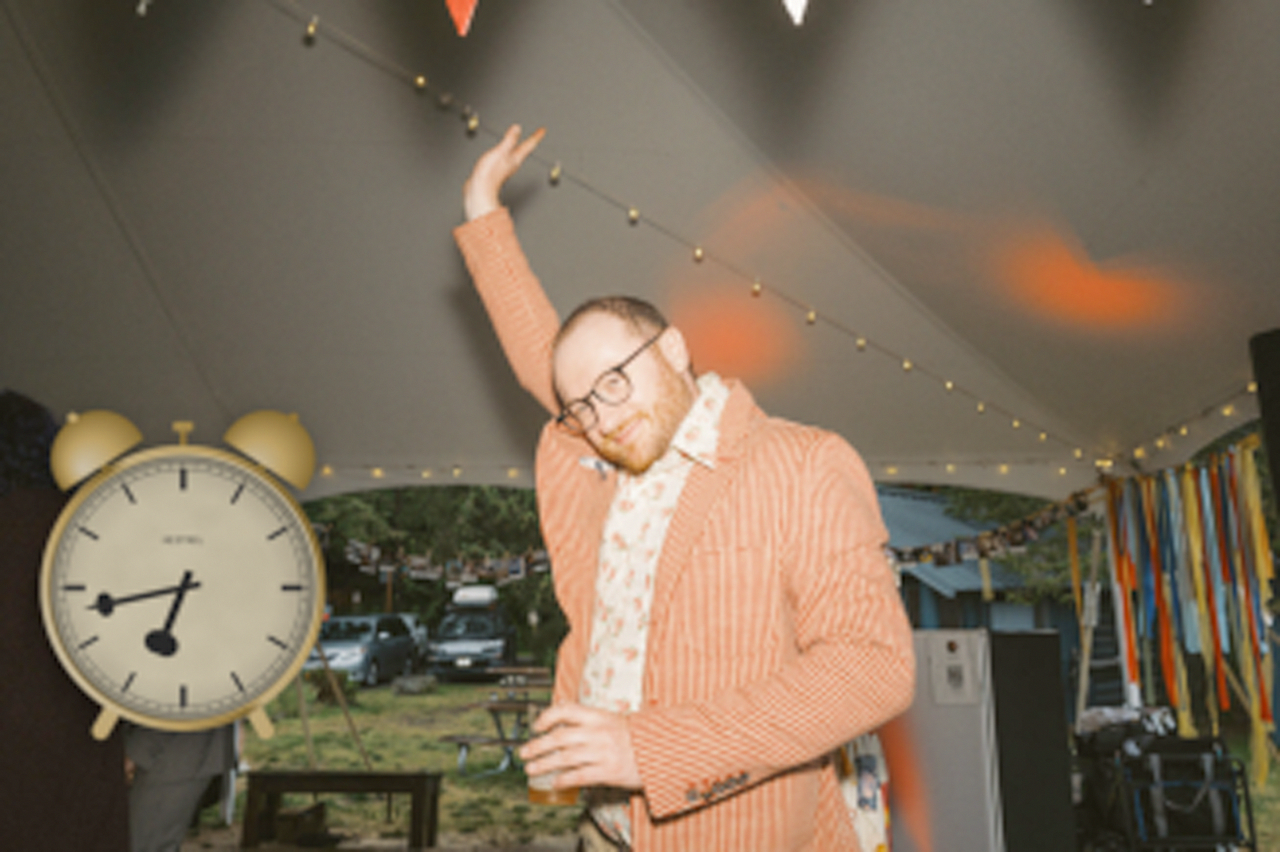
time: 6:43
